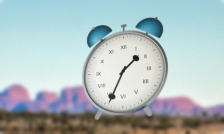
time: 1:34
